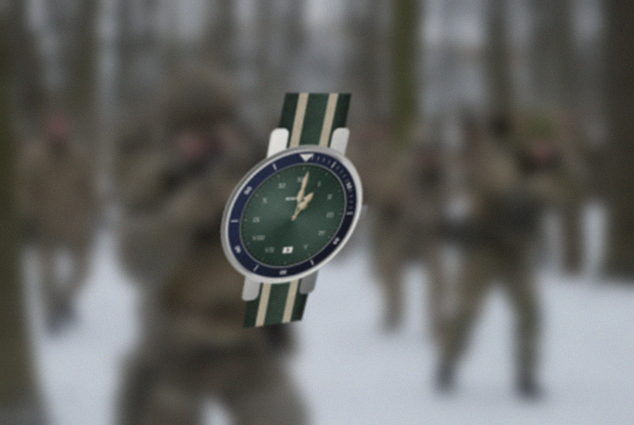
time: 1:01
